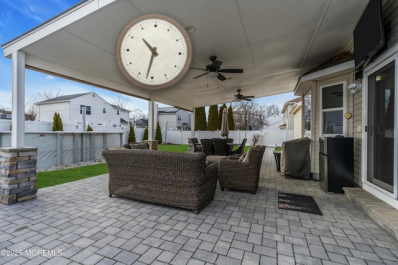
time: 10:32
